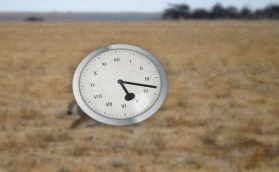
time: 5:18
